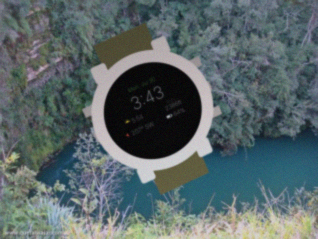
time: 3:43
